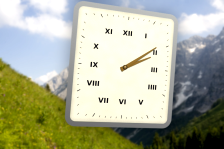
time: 2:09
